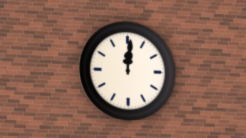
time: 12:01
